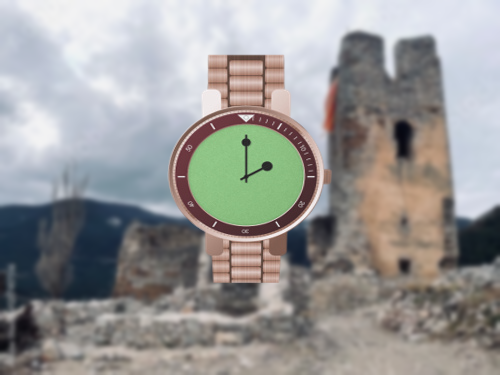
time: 2:00
